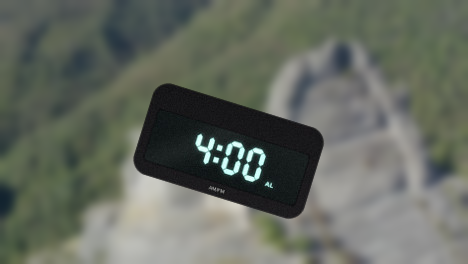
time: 4:00
